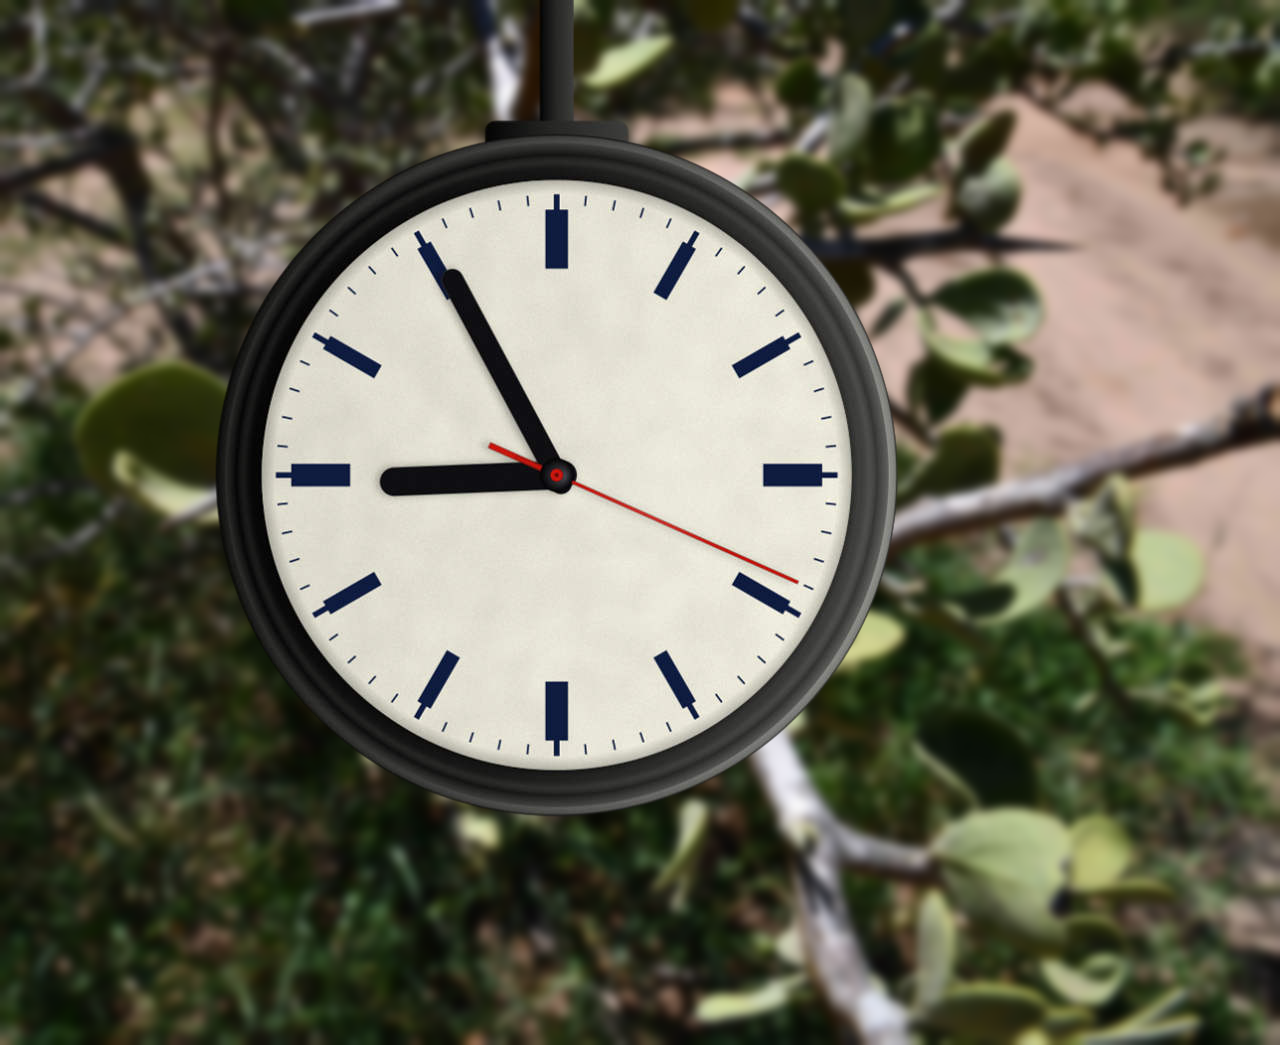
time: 8:55:19
